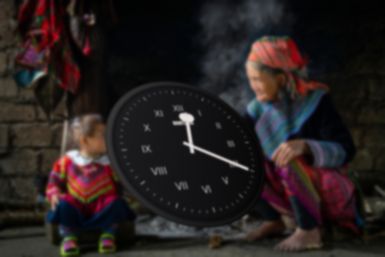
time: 12:20
